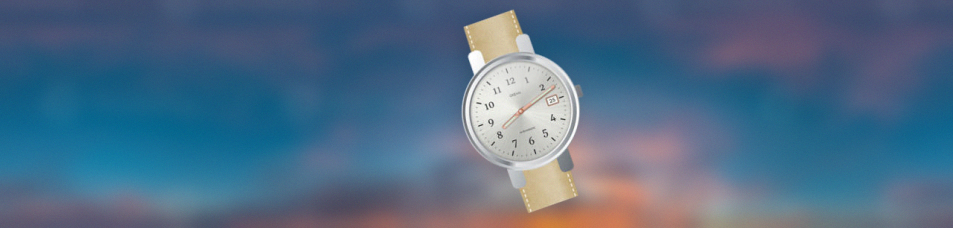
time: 8:12
